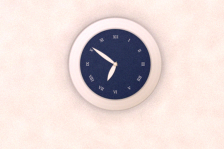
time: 6:51
